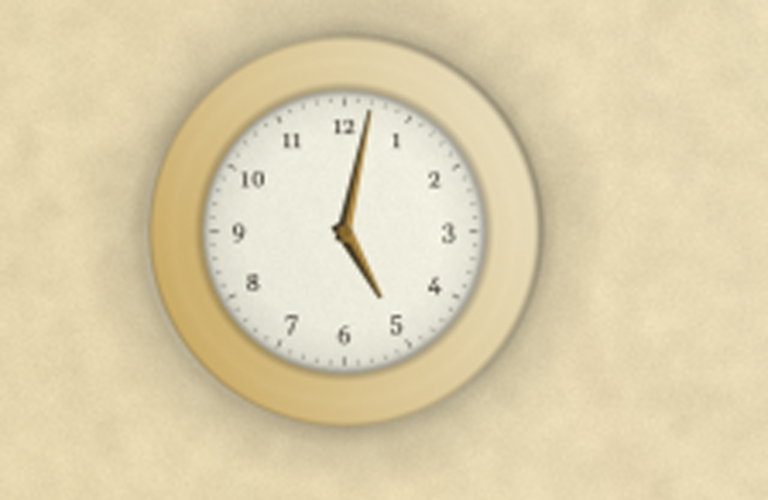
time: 5:02
